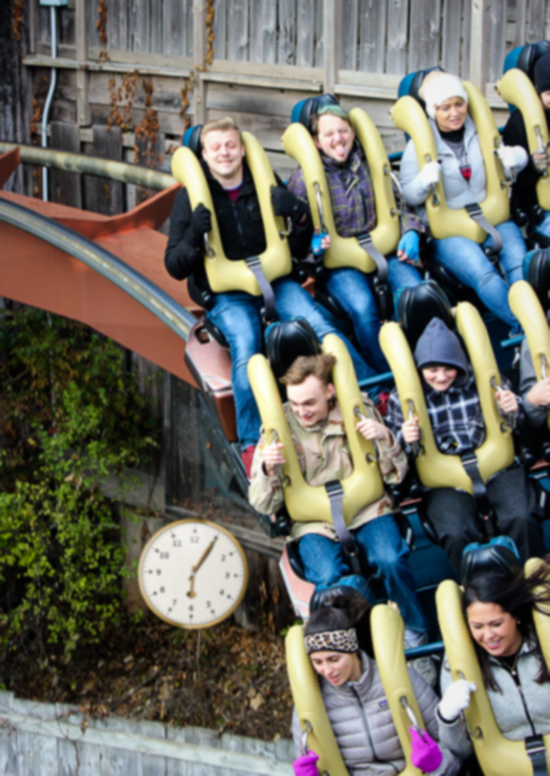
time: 6:05
